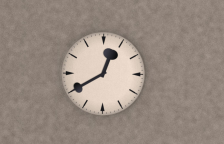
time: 12:40
